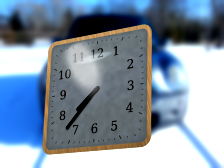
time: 7:37
